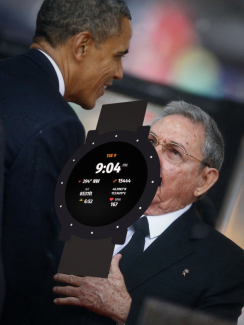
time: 9:04
